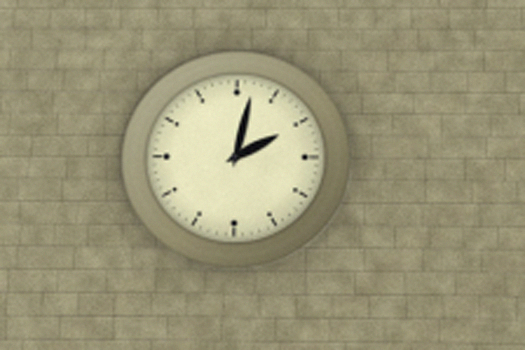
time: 2:02
